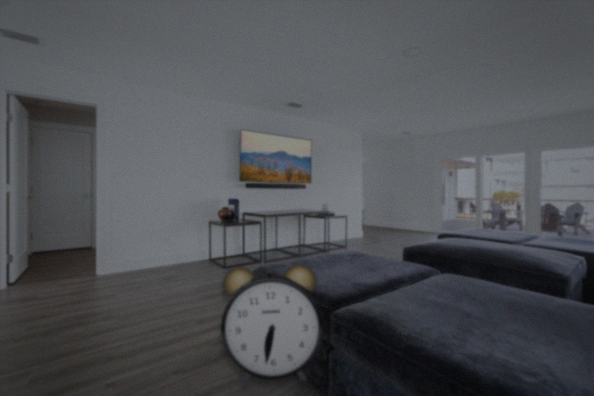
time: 6:32
